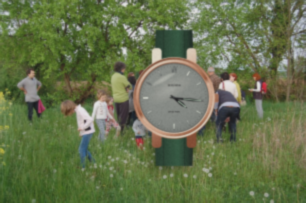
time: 4:16
